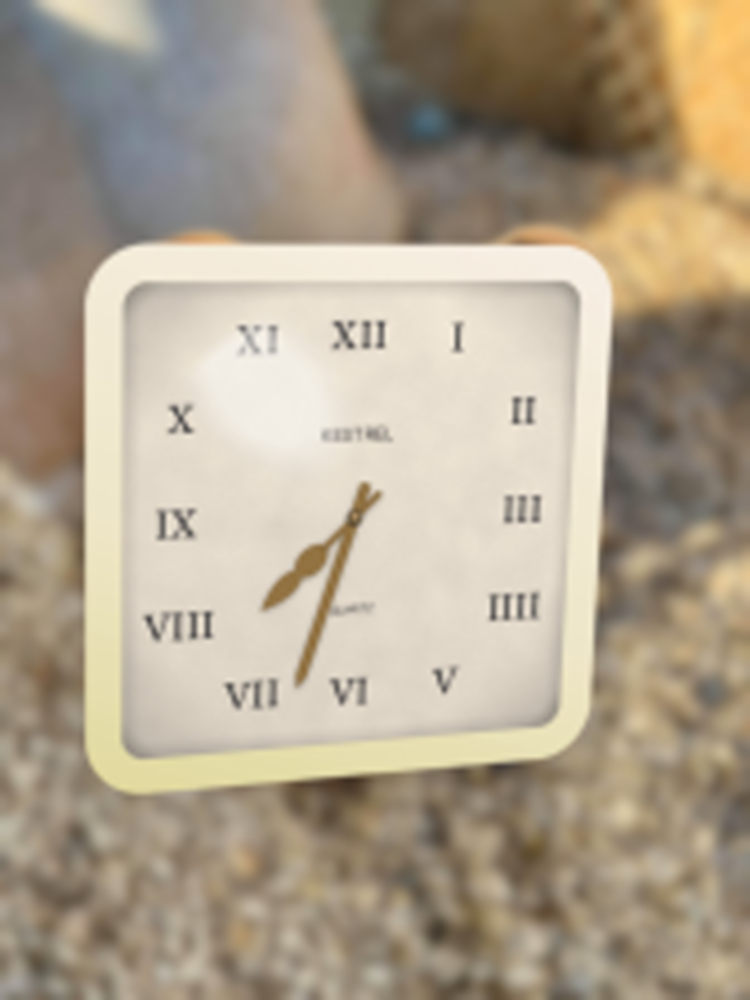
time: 7:33
